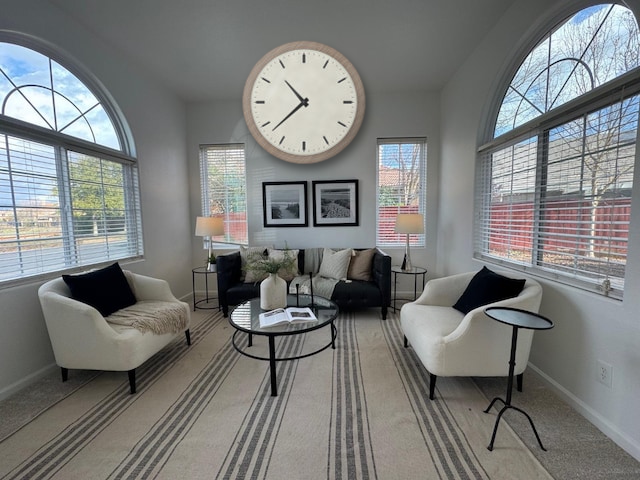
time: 10:38
